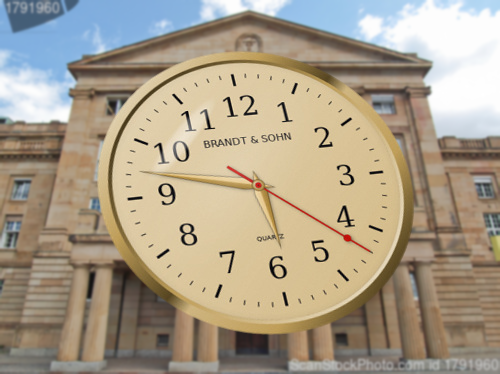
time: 5:47:22
